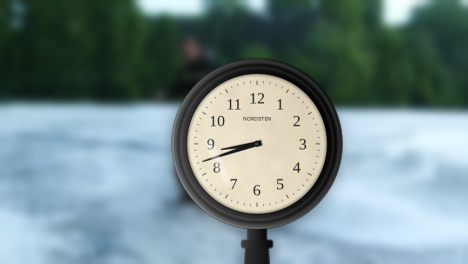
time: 8:42
